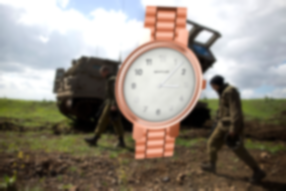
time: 3:07
